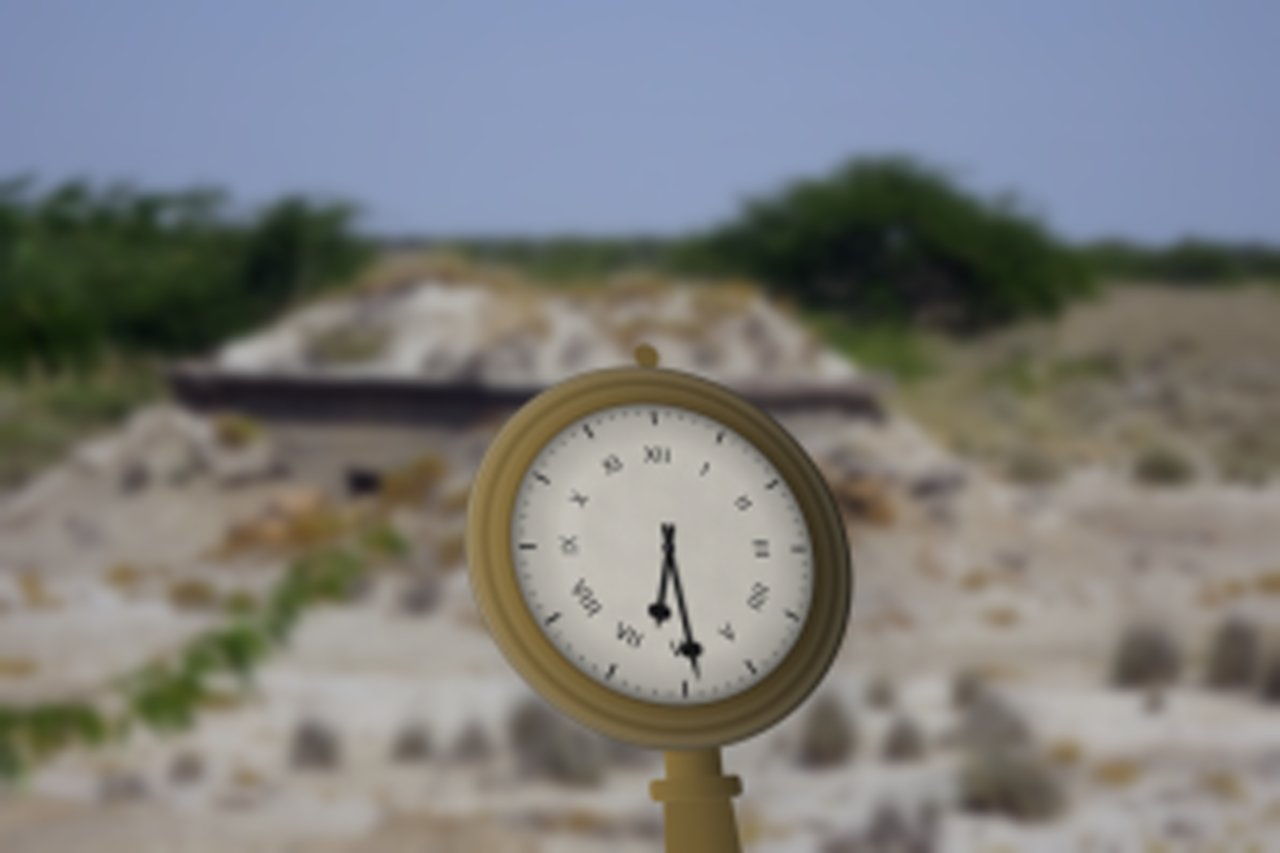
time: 6:29
